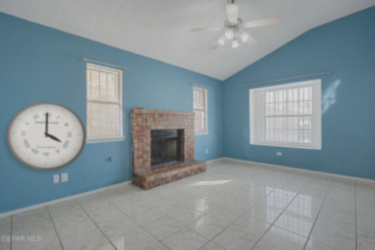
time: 4:00
